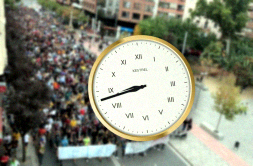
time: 8:43
